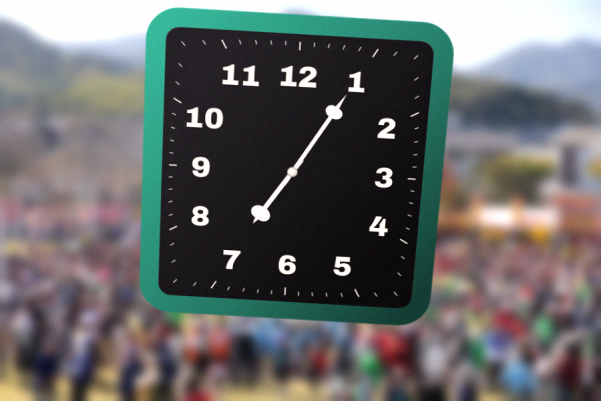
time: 7:05
